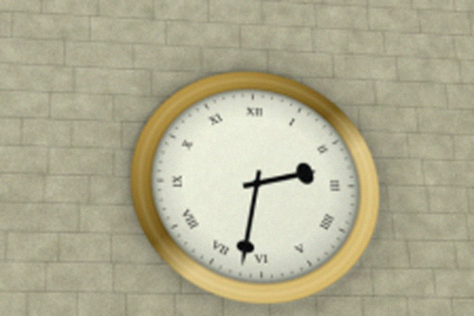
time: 2:32
